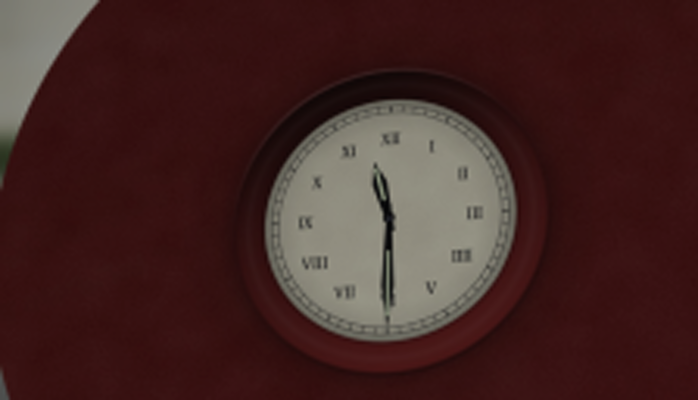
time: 11:30
